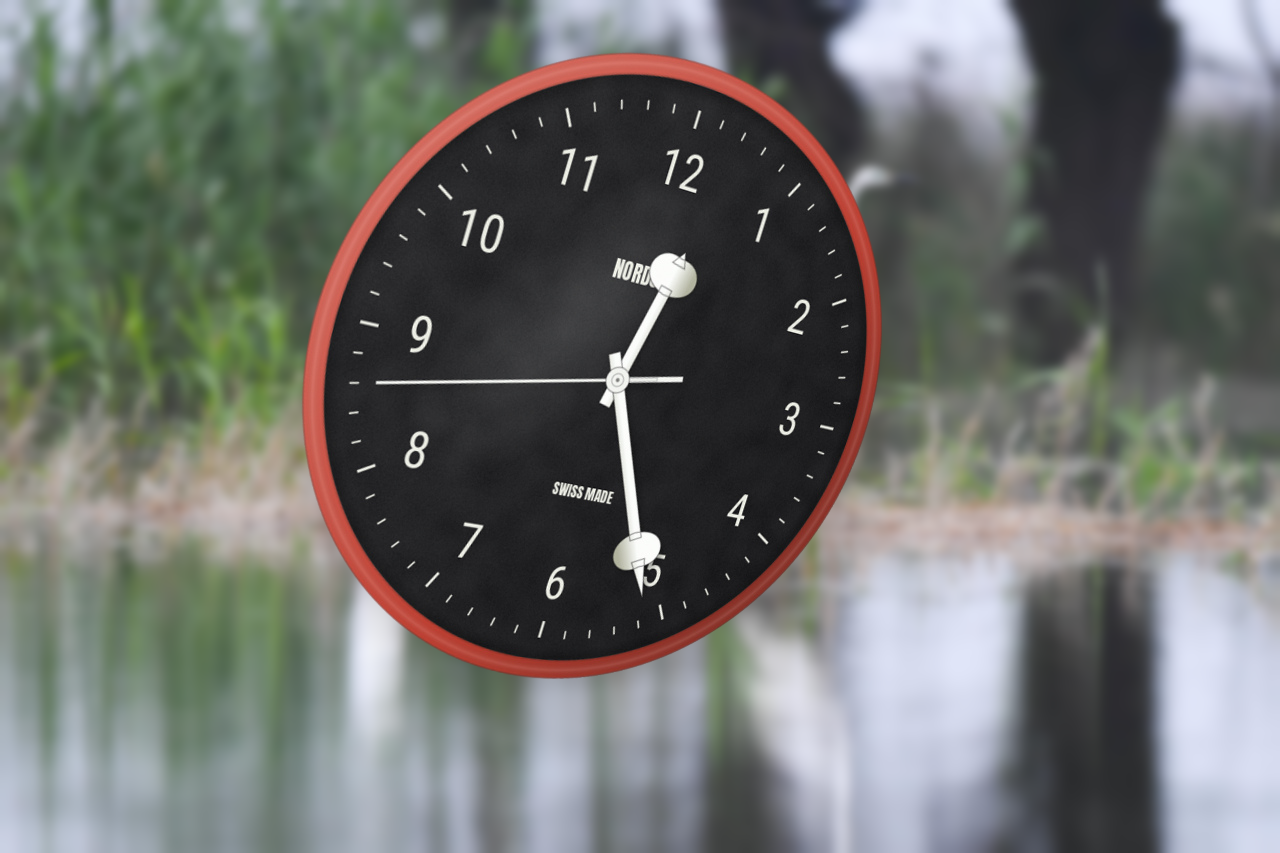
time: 12:25:43
